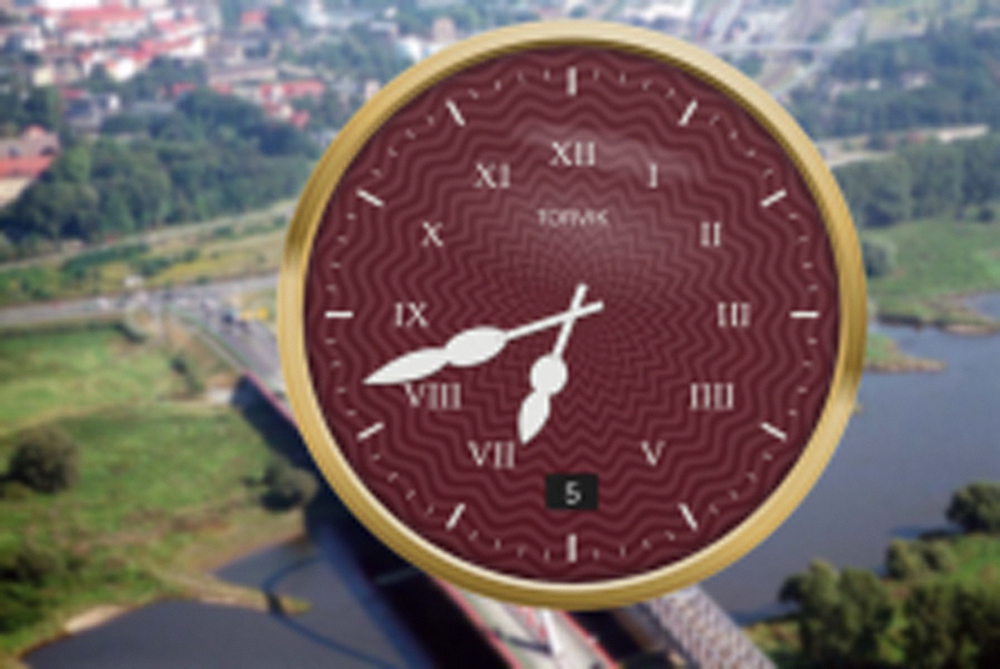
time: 6:42
